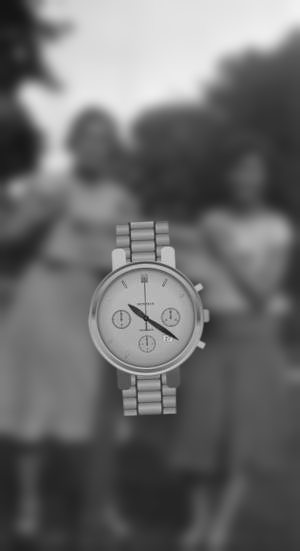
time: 10:21
